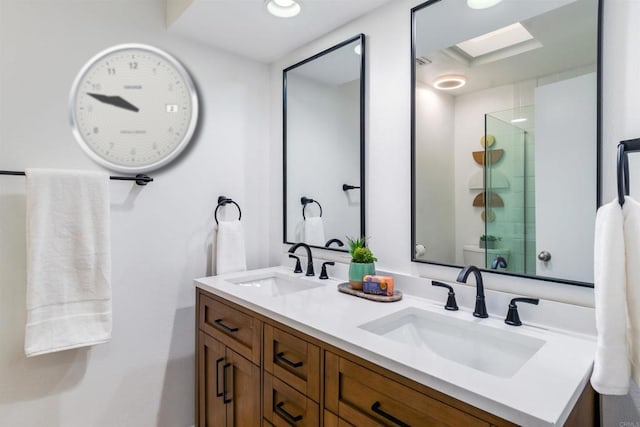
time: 9:48
